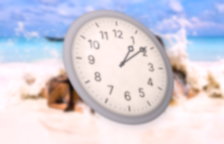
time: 1:09
